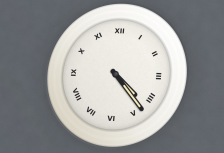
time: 4:23
